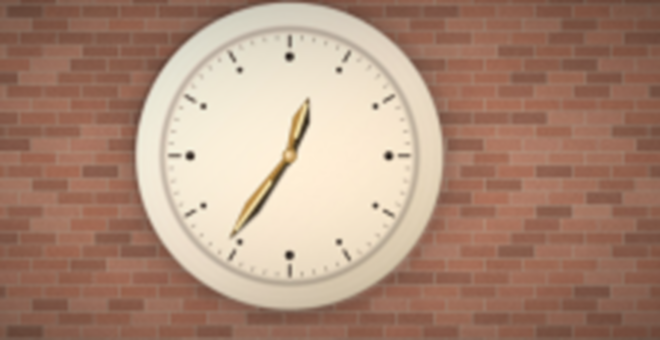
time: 12:36
